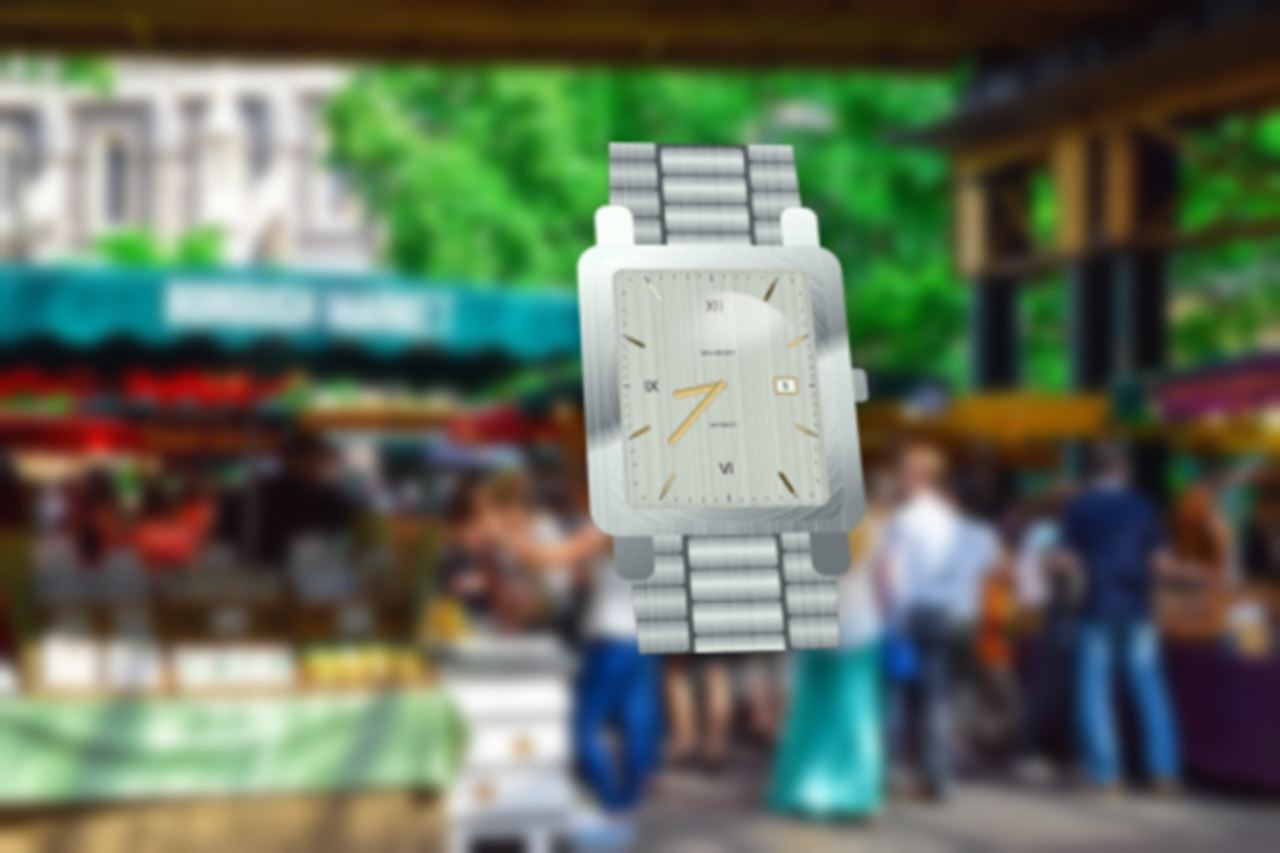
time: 8:37
